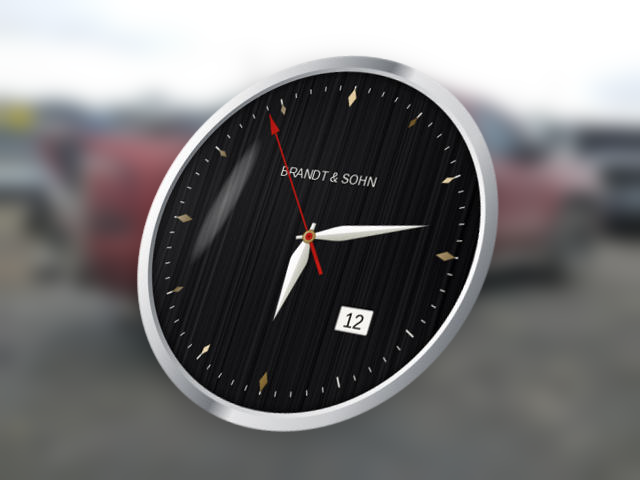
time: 6:12:54
